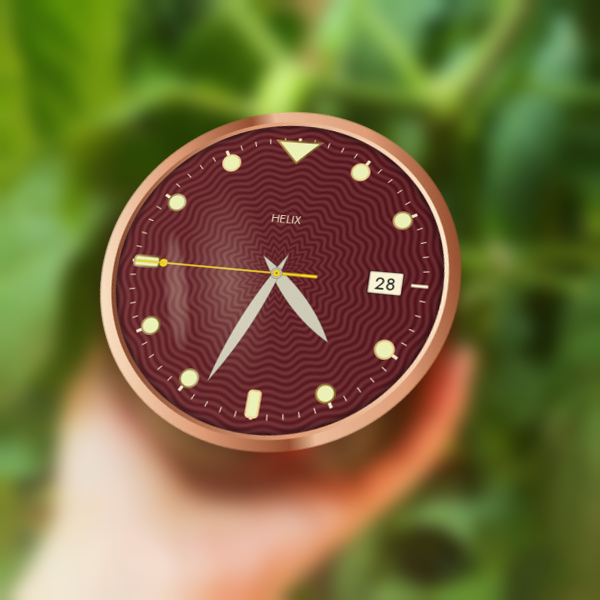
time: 4:33:45
